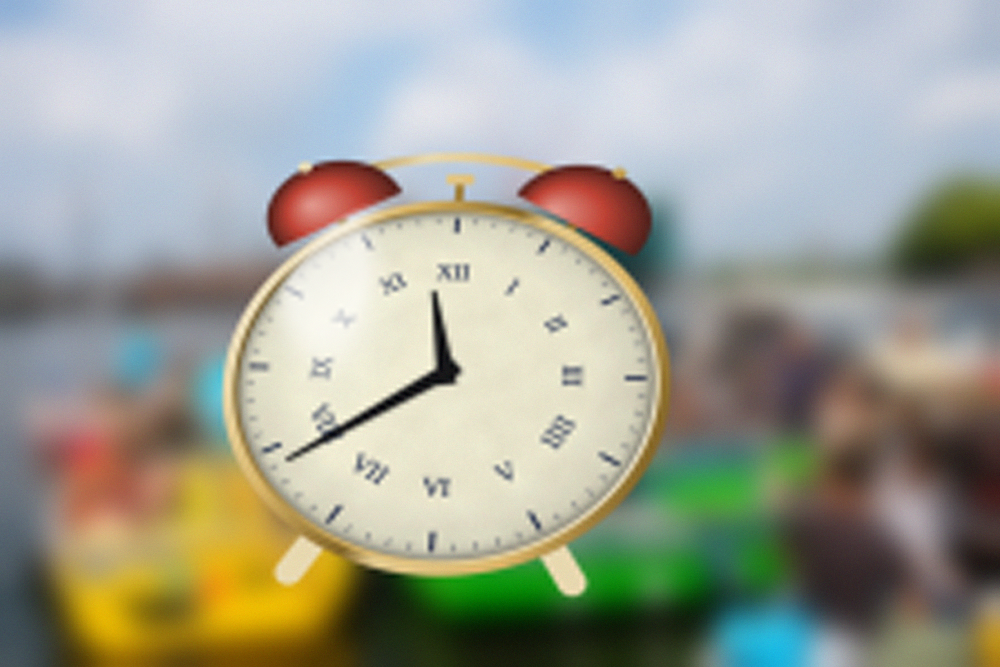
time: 11:39
